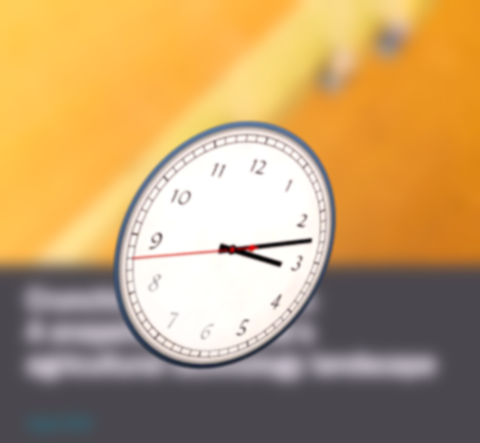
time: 3:12:43
